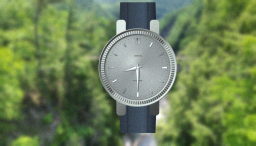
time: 8:30
